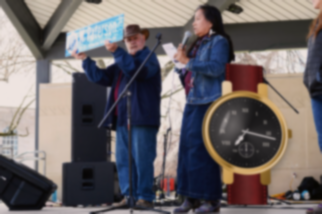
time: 7:17
